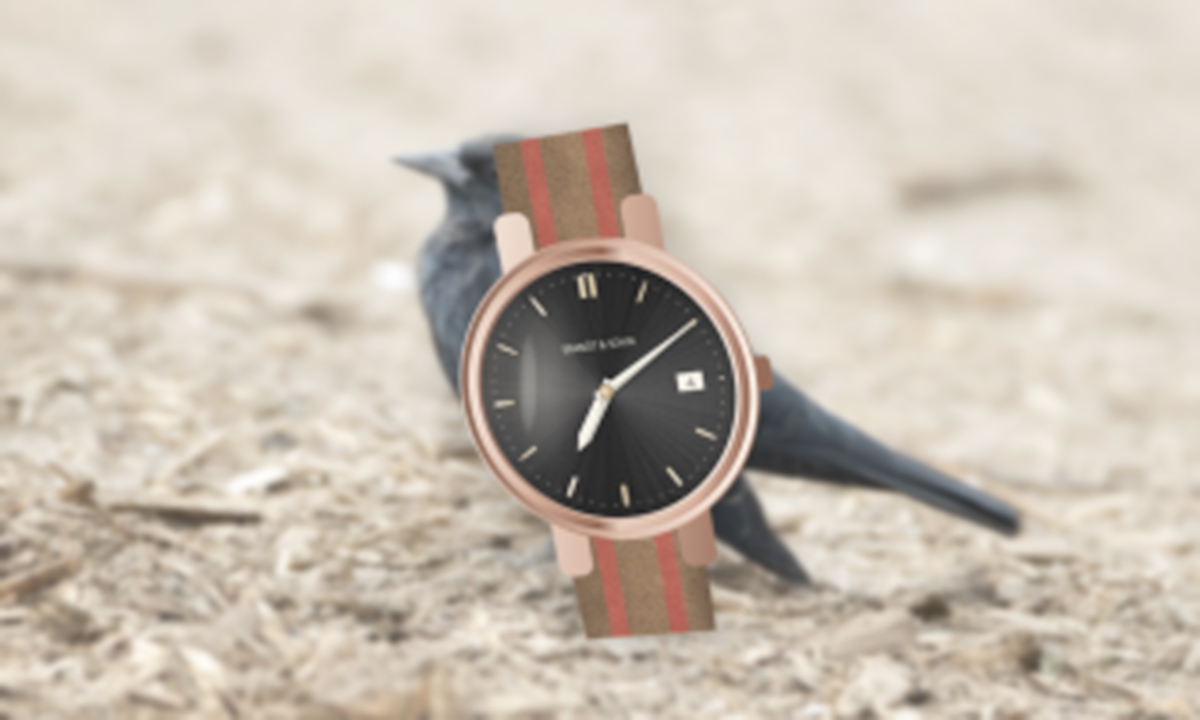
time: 7:10
